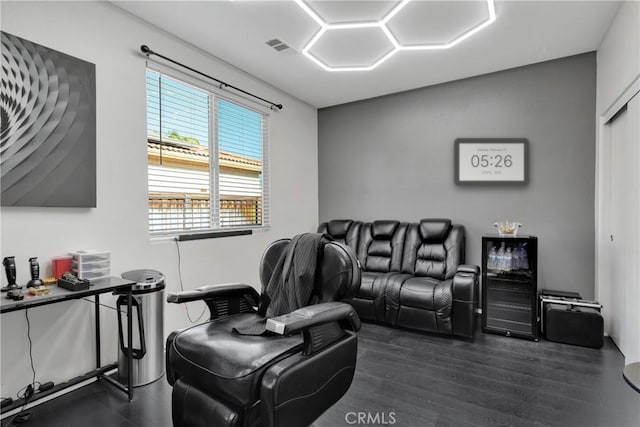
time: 5:26
